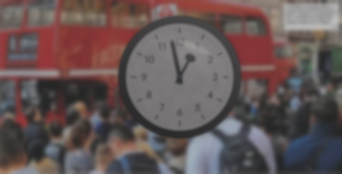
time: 12:58
